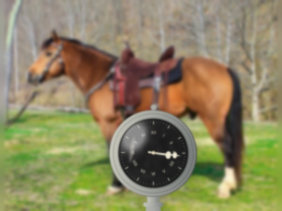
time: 3:16
